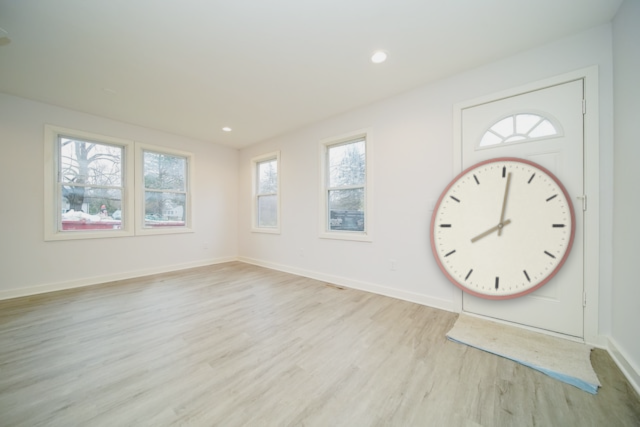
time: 8:01
